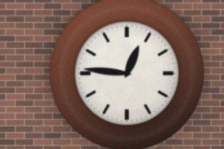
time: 12:46
